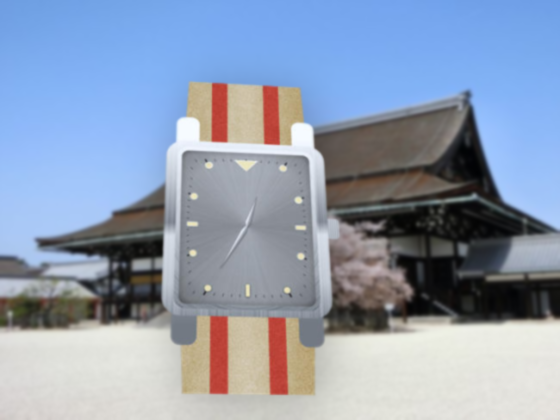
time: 12:35
